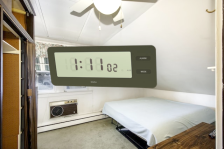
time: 1:11:02
